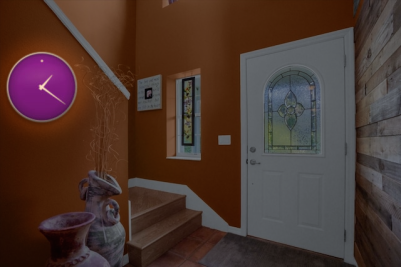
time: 1:21
